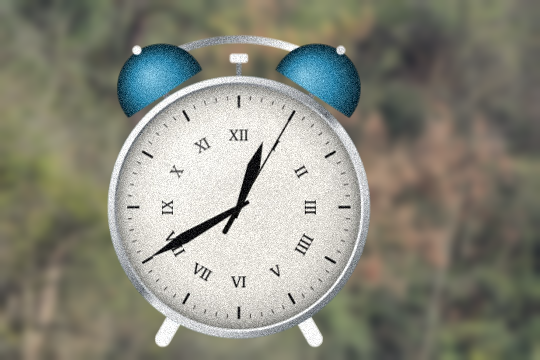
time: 12:40:05
